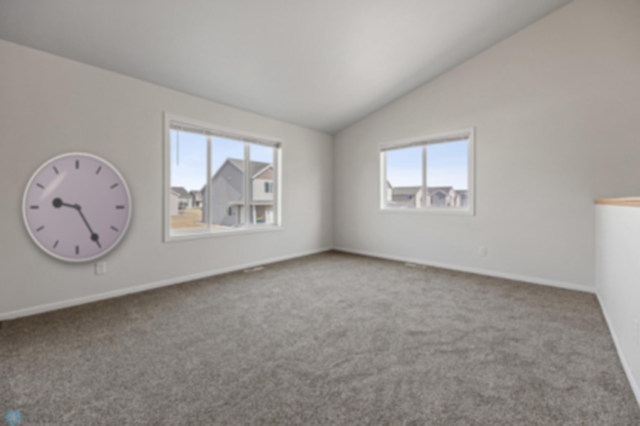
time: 9:25
